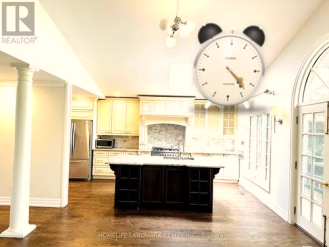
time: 4:23
